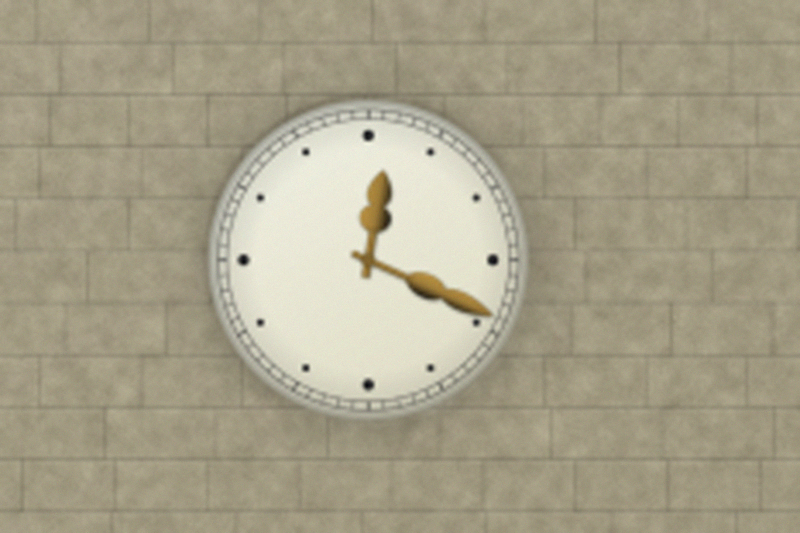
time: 12:19
